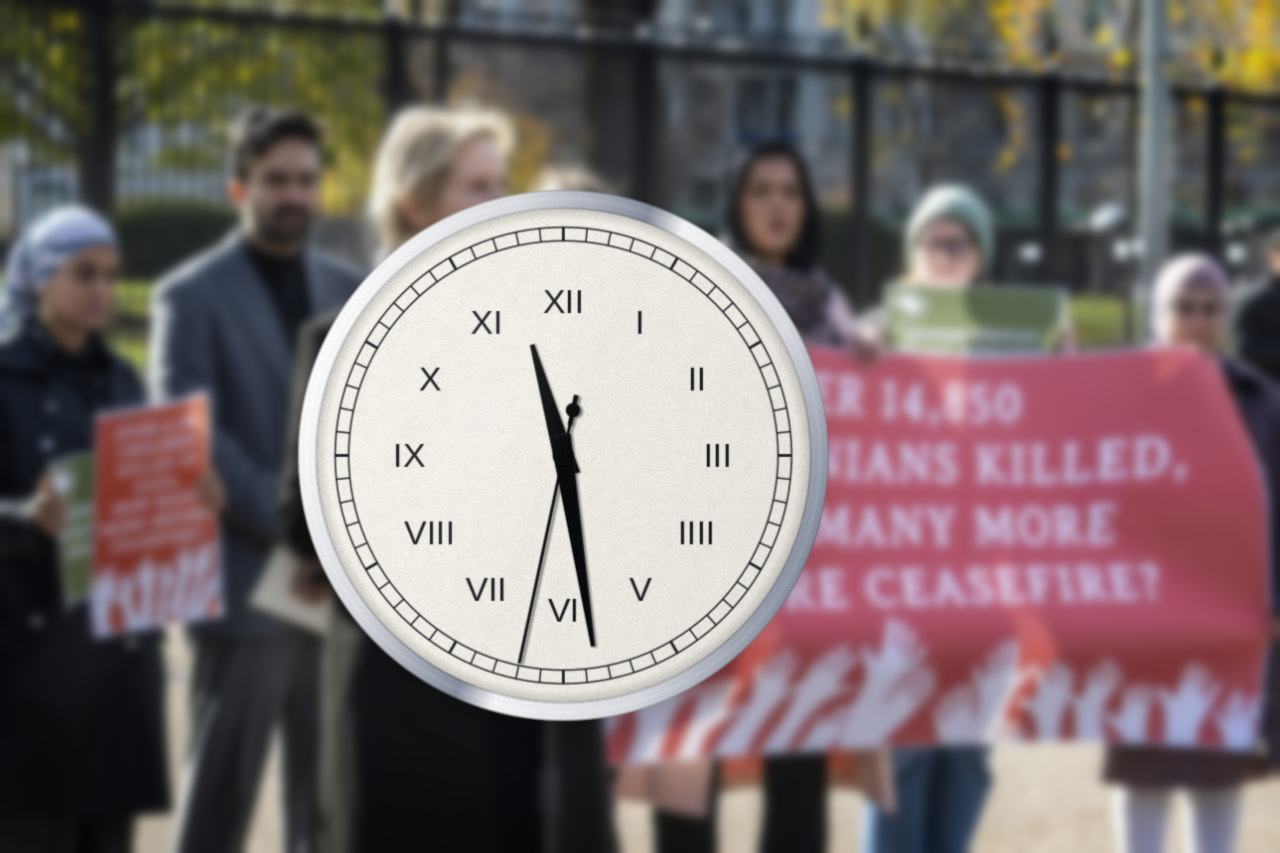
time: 11:28:32
